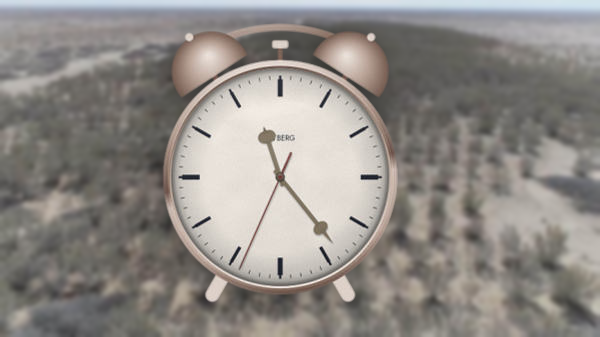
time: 11:23:34
